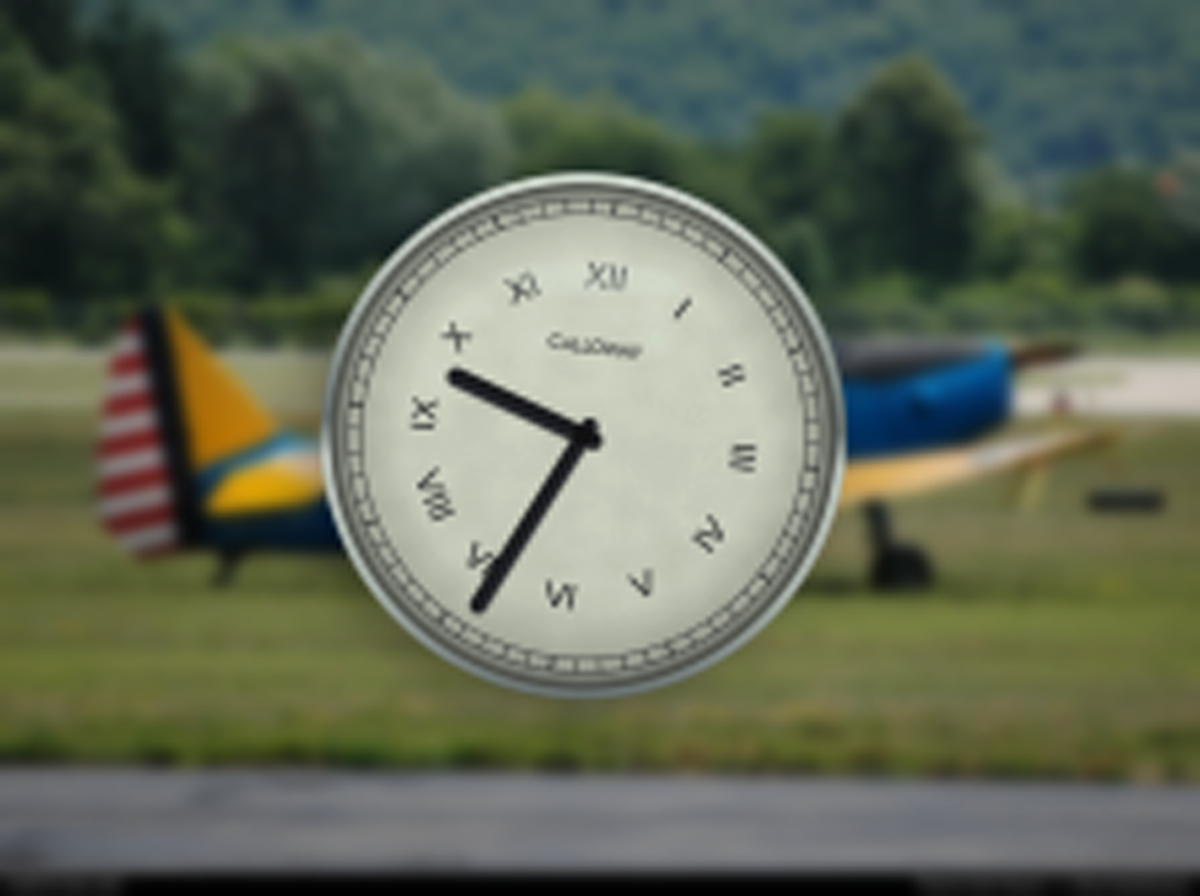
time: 9:34
